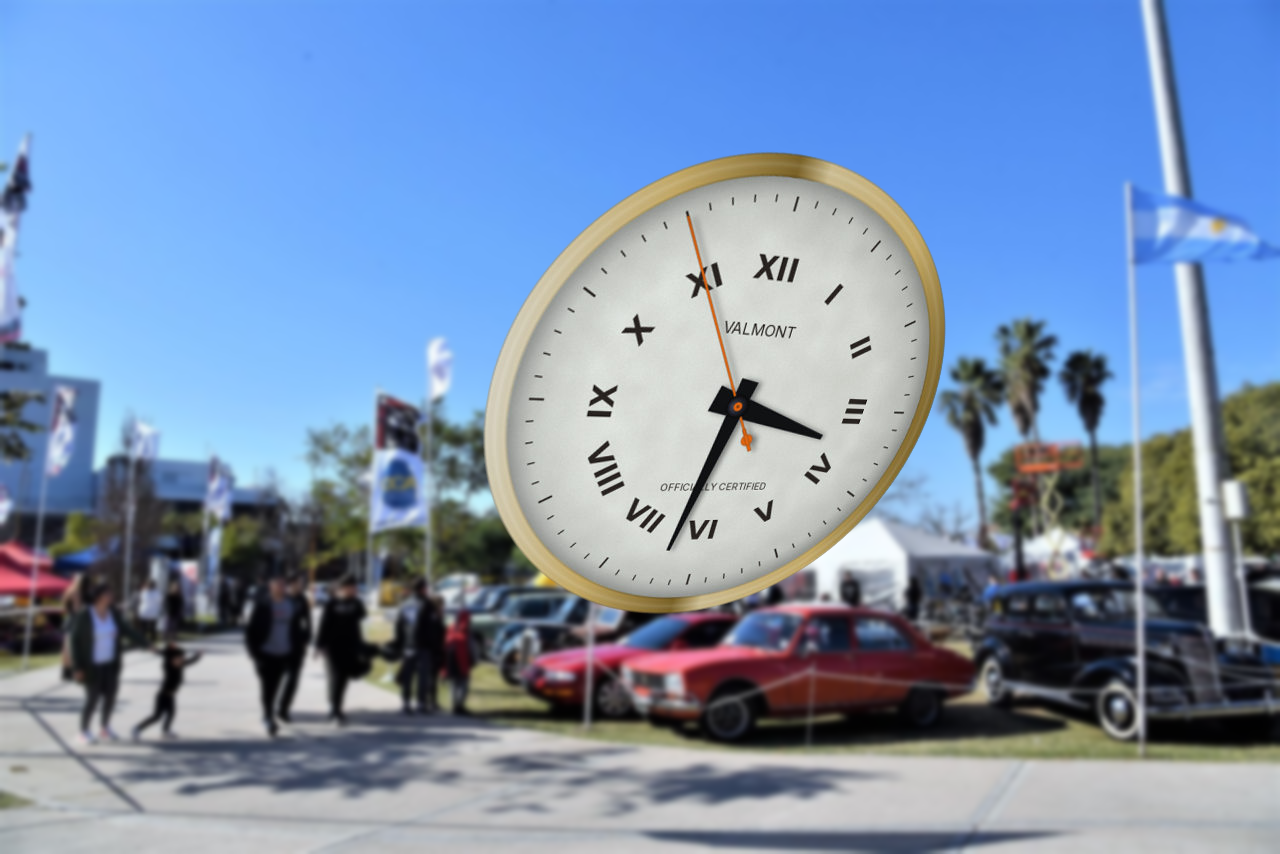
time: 3:31:55
